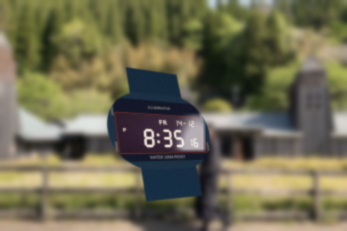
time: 8:35
